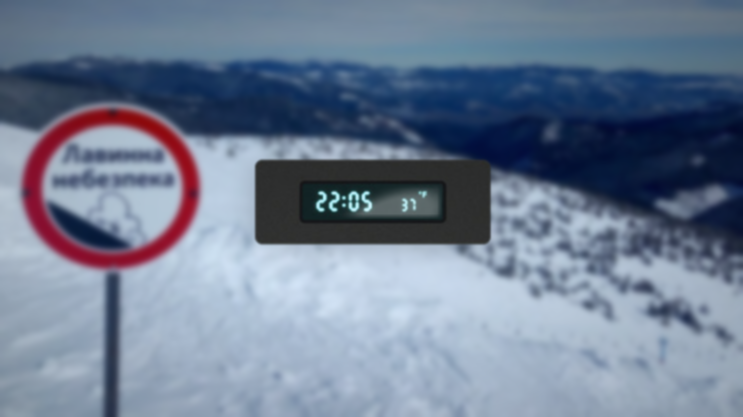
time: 22:05
